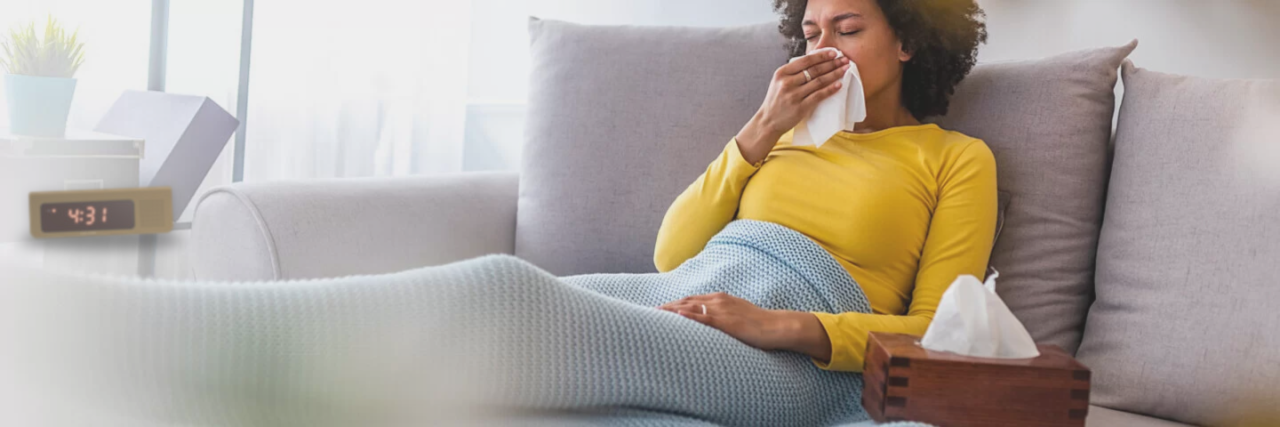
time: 4:31
